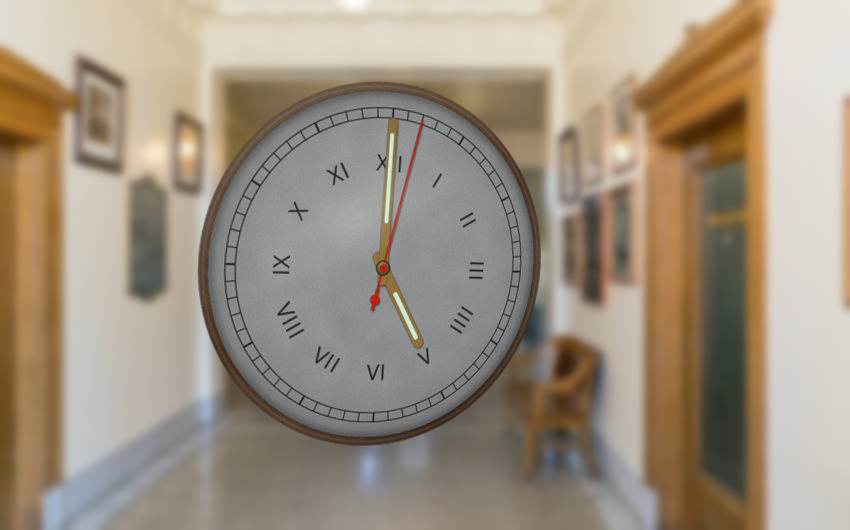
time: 5:00:02
